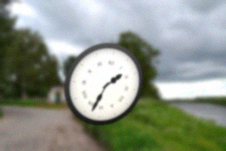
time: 1:33
